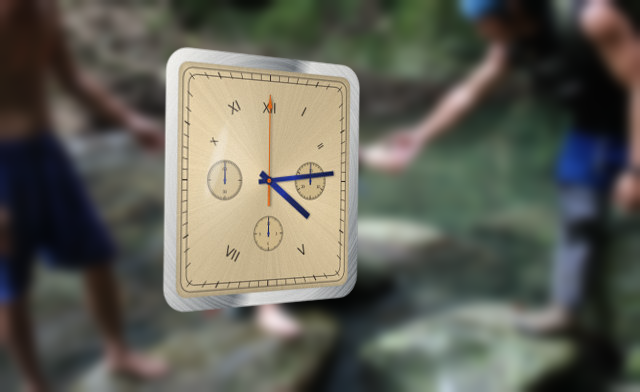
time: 4:14
